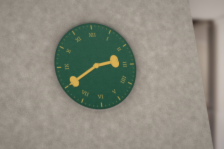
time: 2:40
